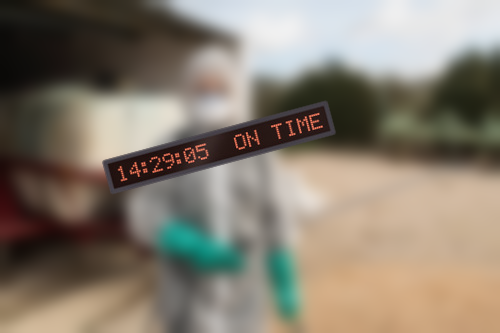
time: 14:29:05
